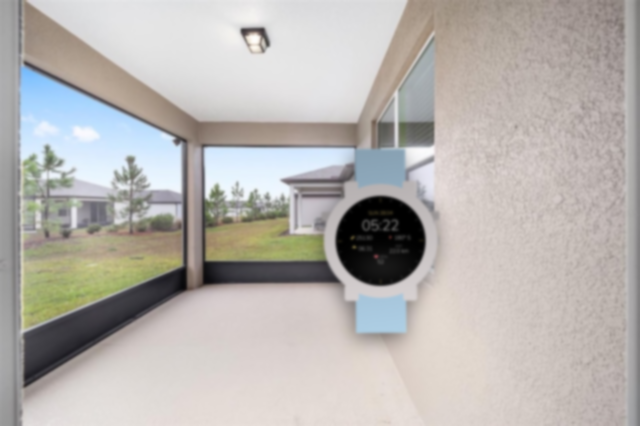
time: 5:22
